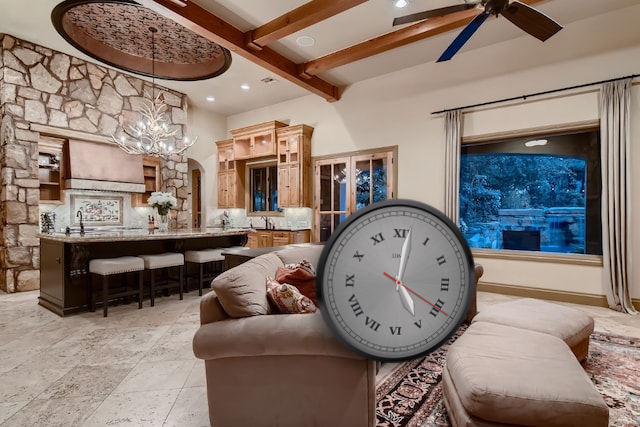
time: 5:01:20
